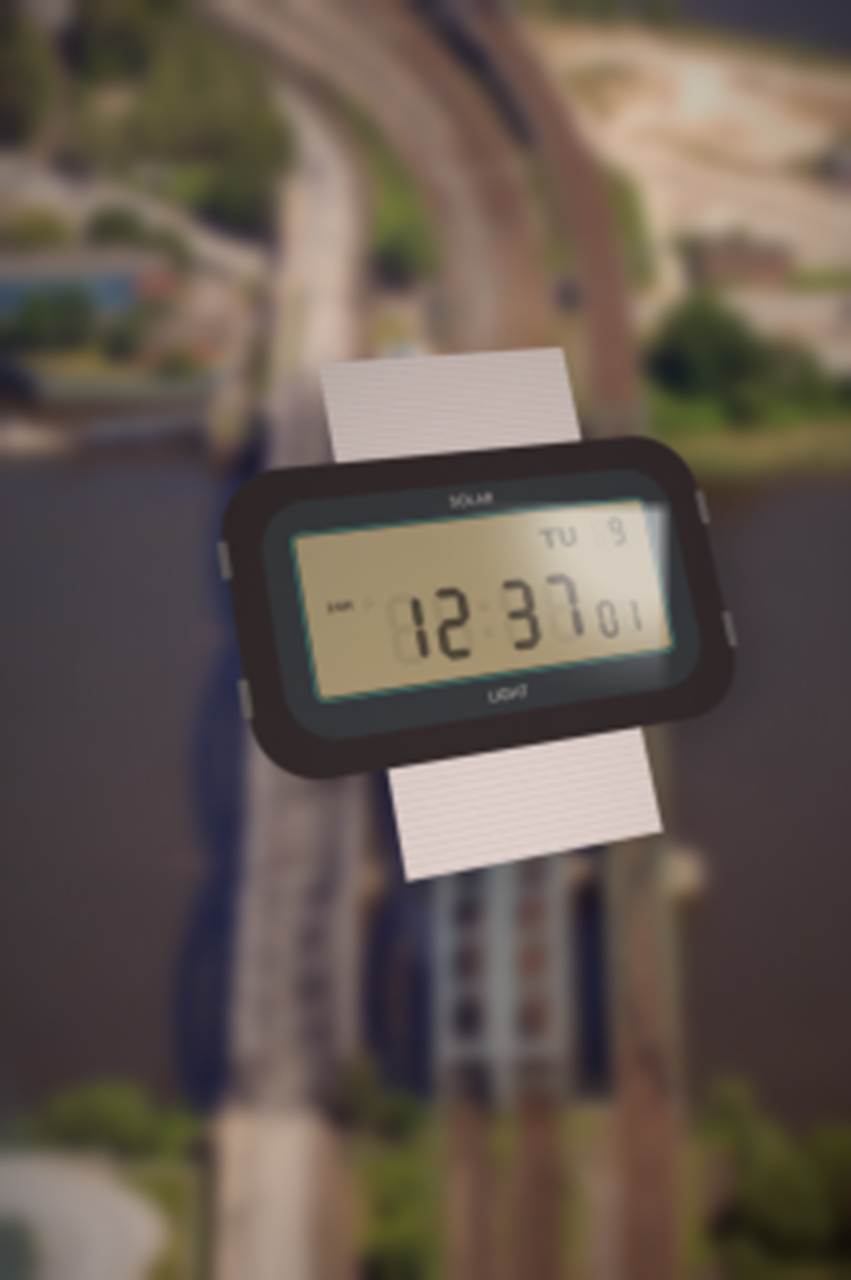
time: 12:37:01
